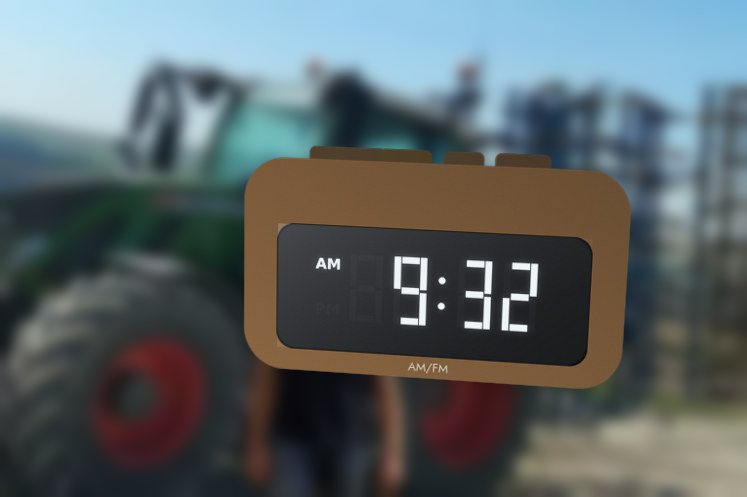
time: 9:32
